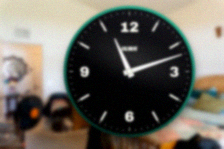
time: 11:12
